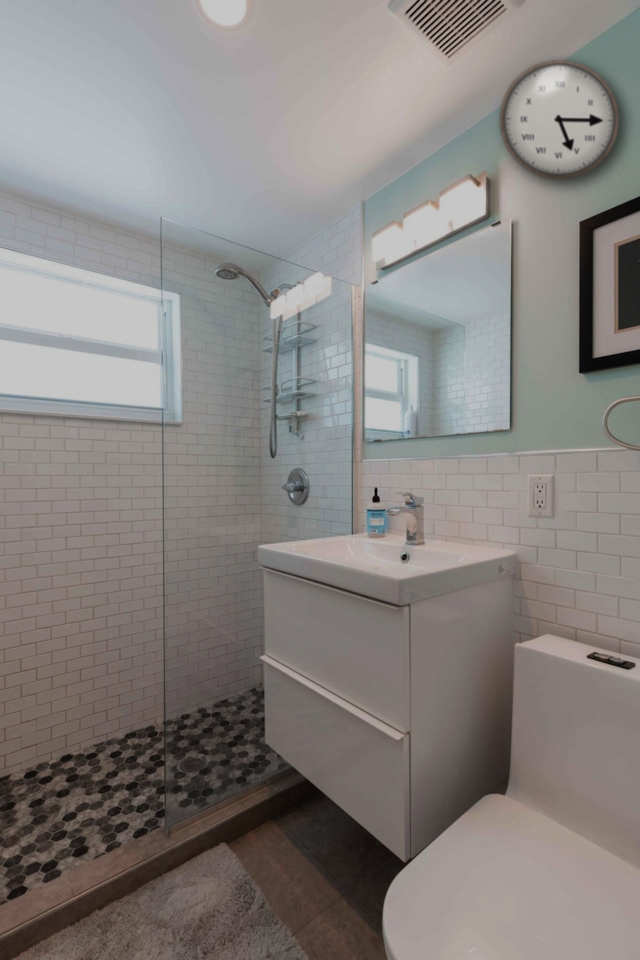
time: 5:15
